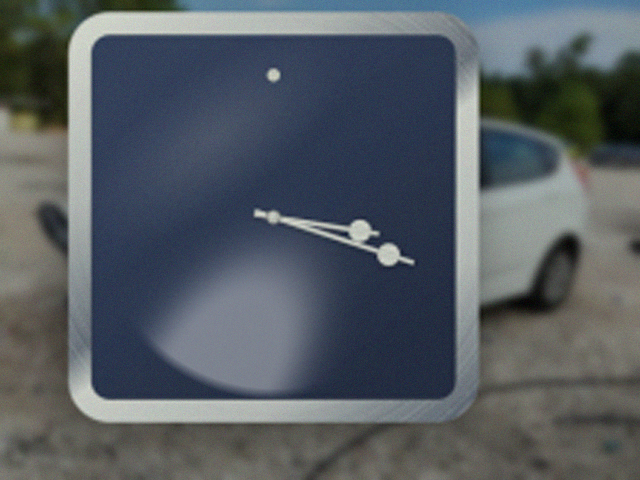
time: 3:18
